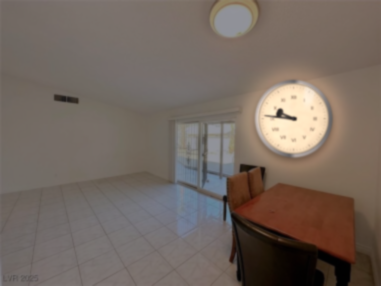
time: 9:46
